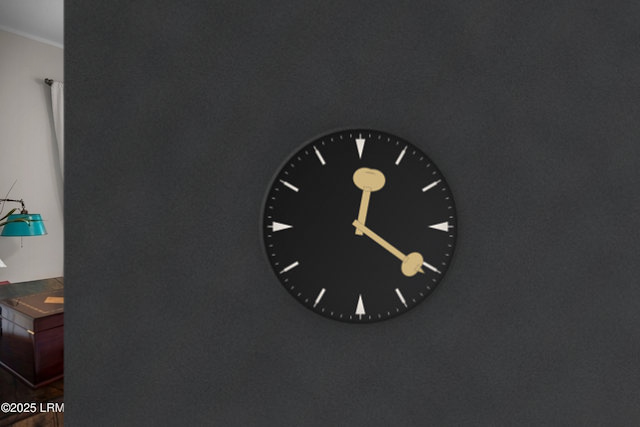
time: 12:21
